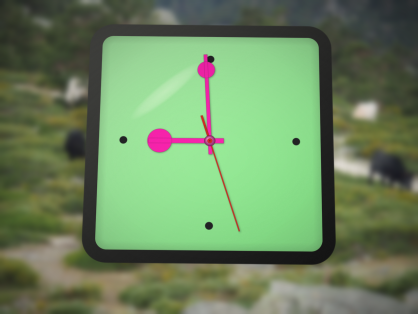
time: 8:59:27
